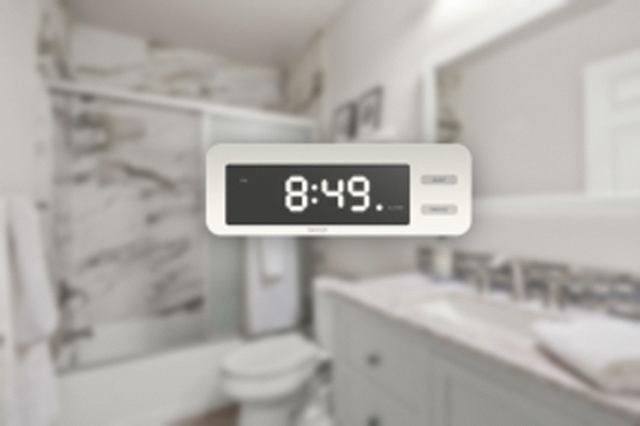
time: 8:49
